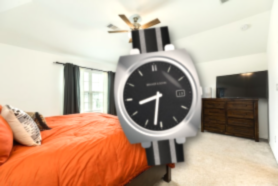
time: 8:32
